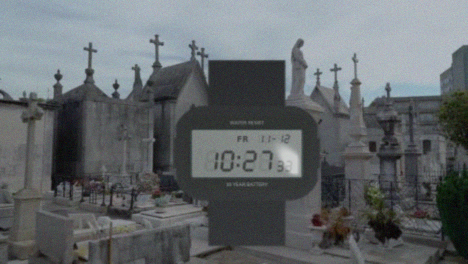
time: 10:27:33
